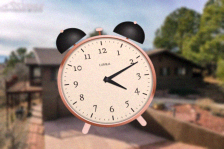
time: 4:11
